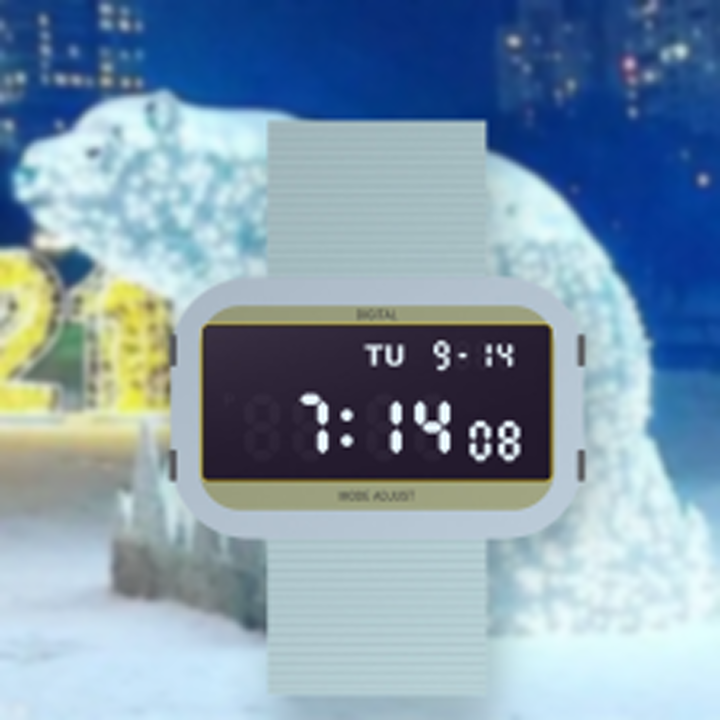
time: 7:14:08
